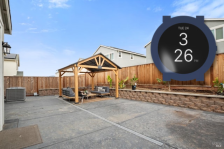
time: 3:26
